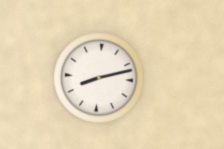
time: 8:12
